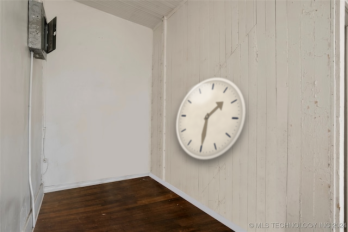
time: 1:30
